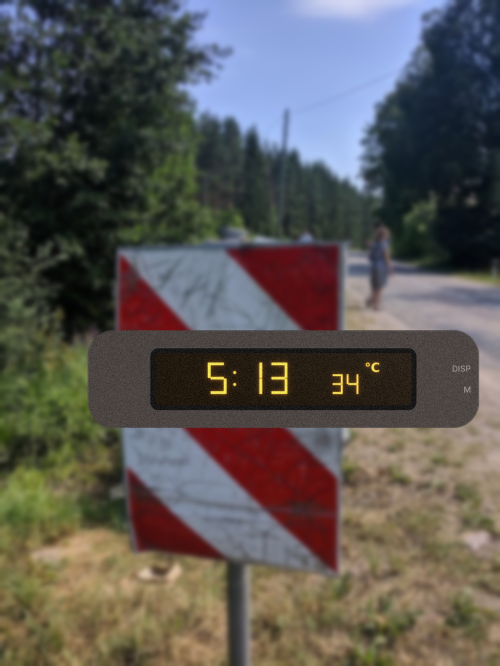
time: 5:13
